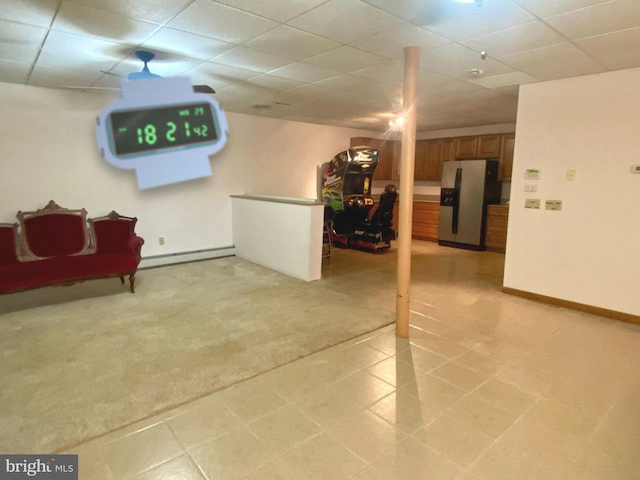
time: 18:21:42
